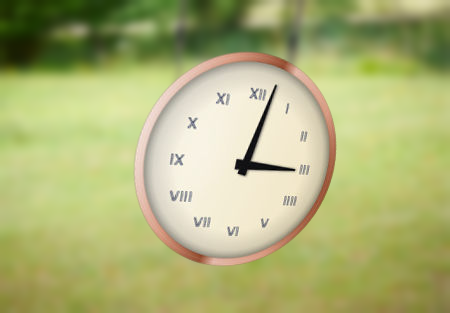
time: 3:02
